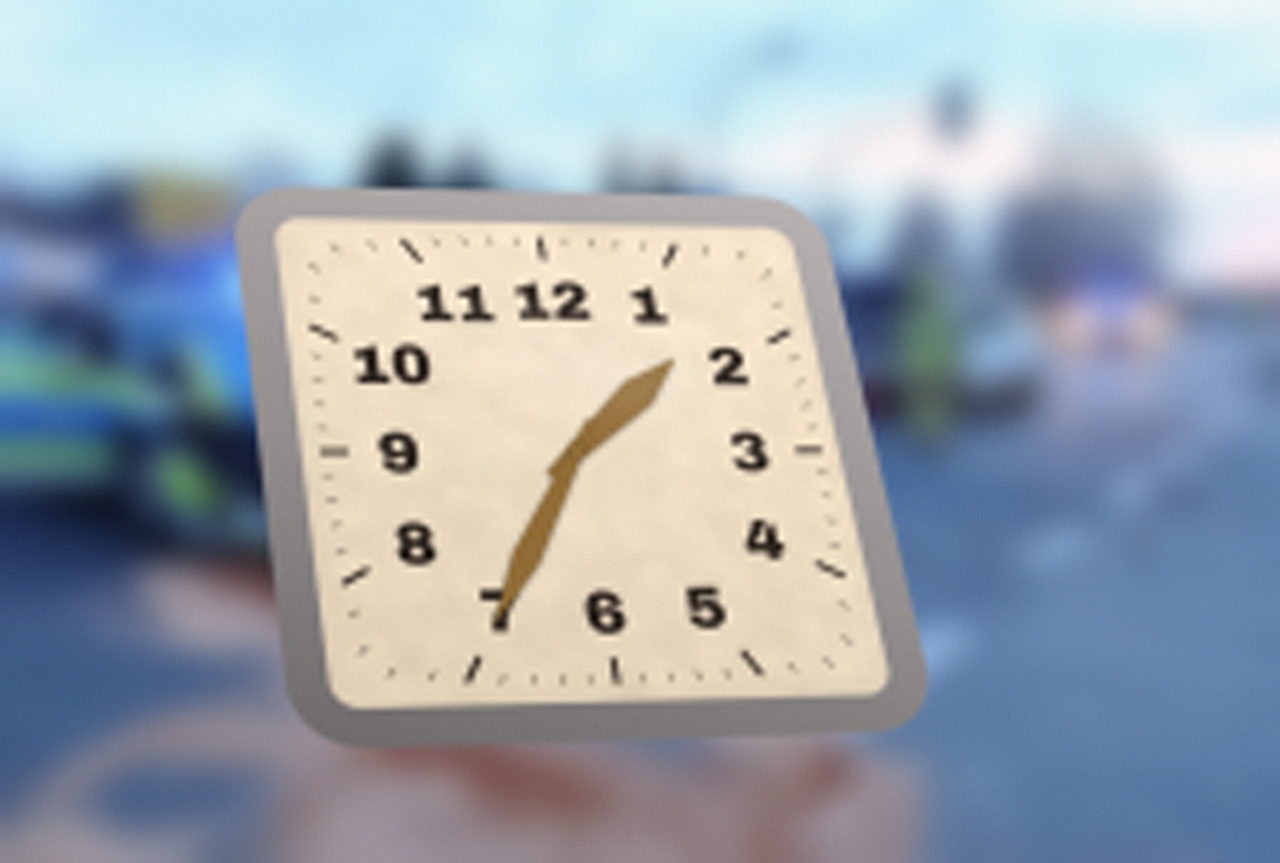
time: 1:35
